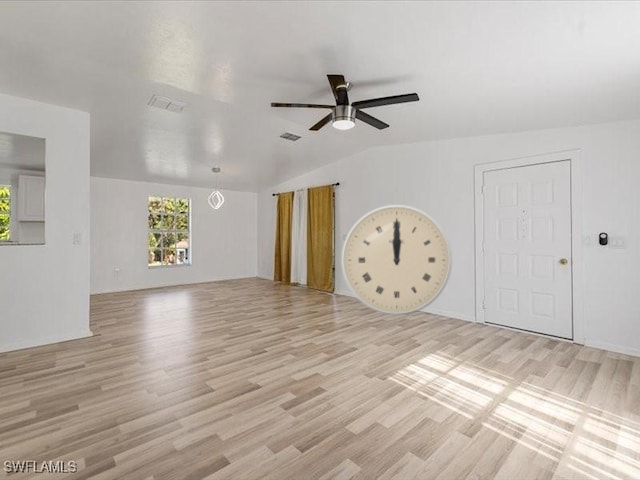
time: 12:00
